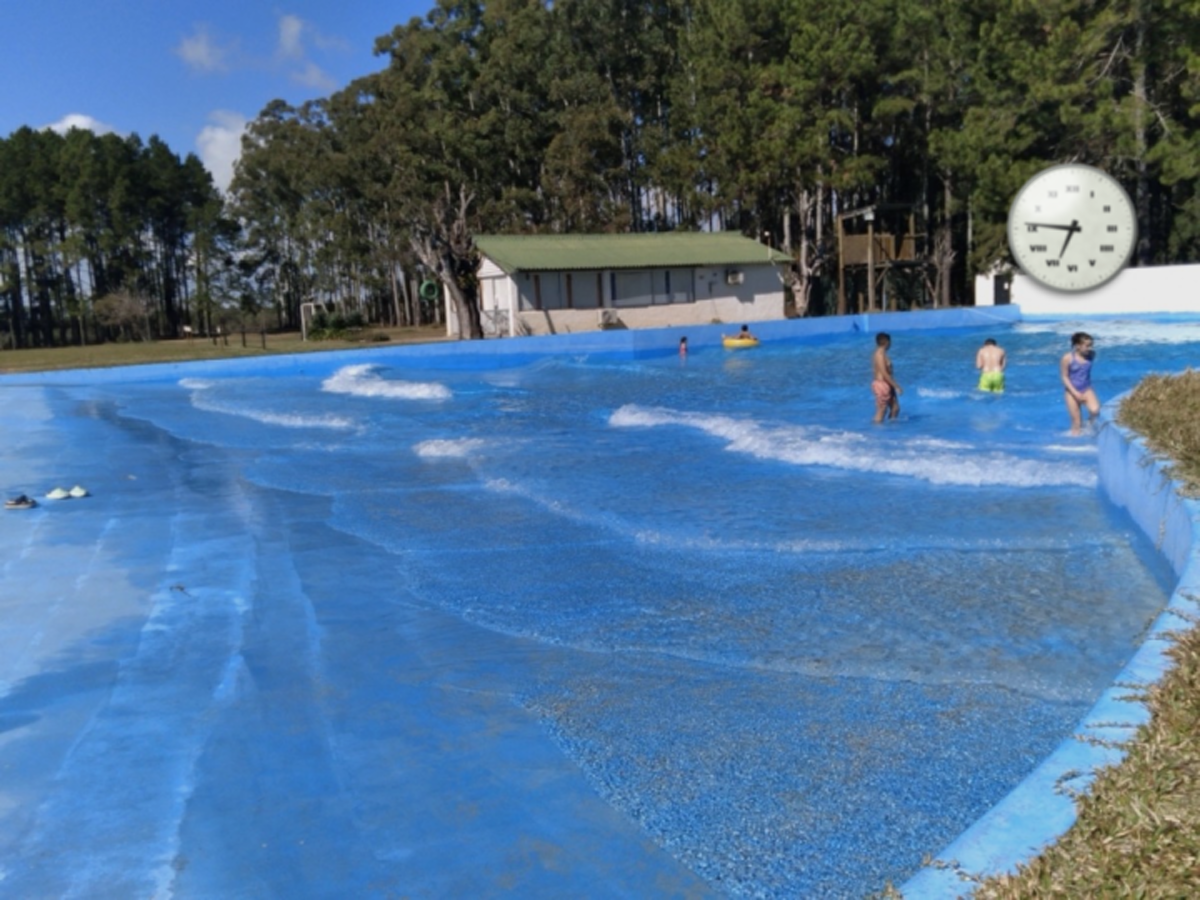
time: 6:46
